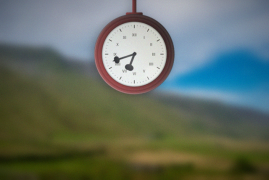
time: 6:42
